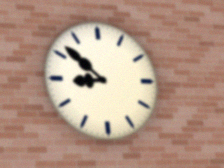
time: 8:52
